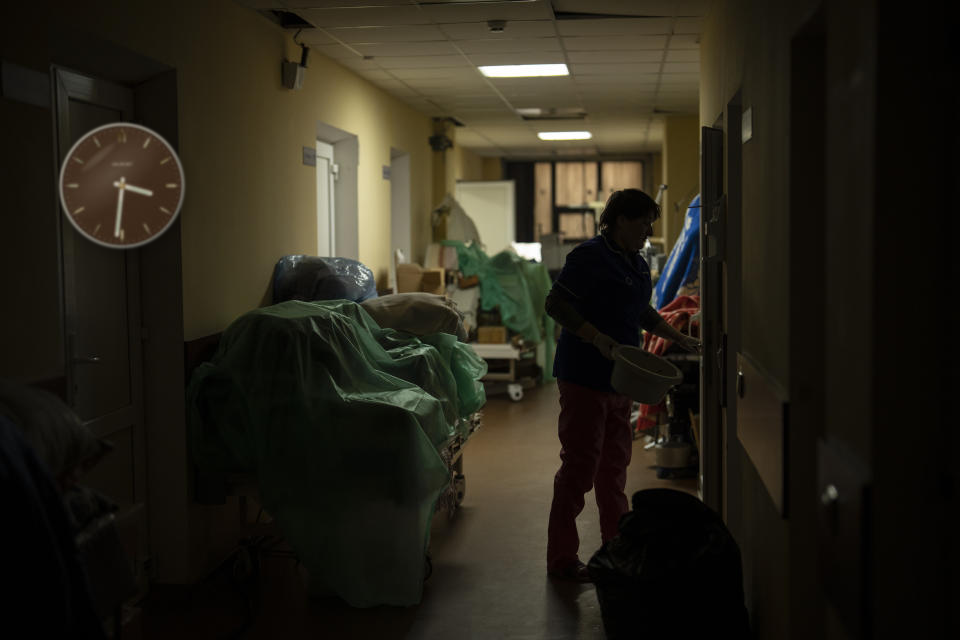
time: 3:31
